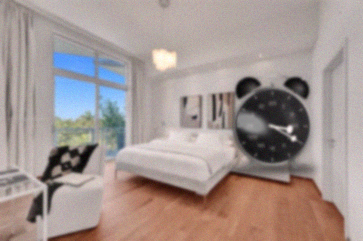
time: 3:20
